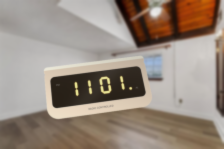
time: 11:01
